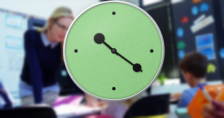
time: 10:21
